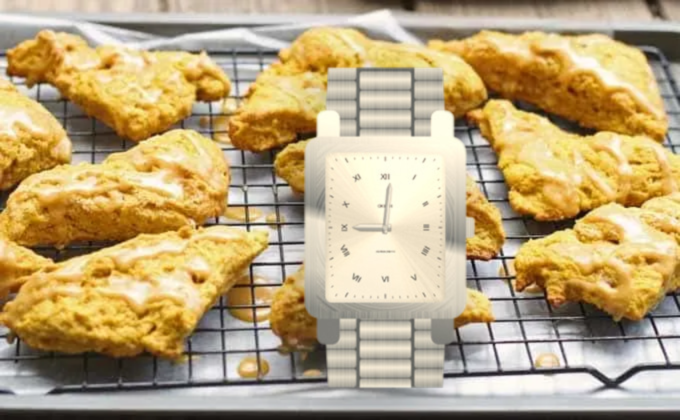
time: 9:01
